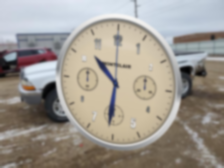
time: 10:31
